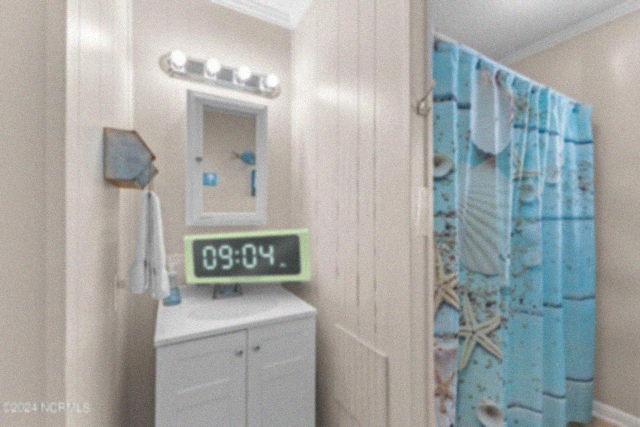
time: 9:04
